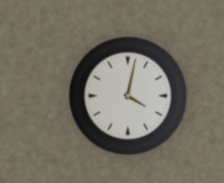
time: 4:02
